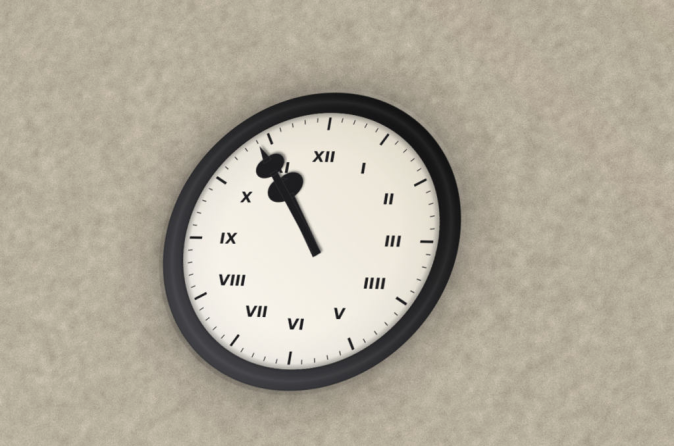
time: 10:54
